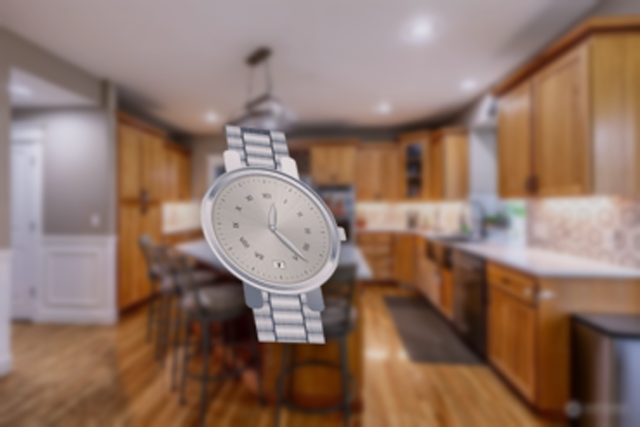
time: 12:23
